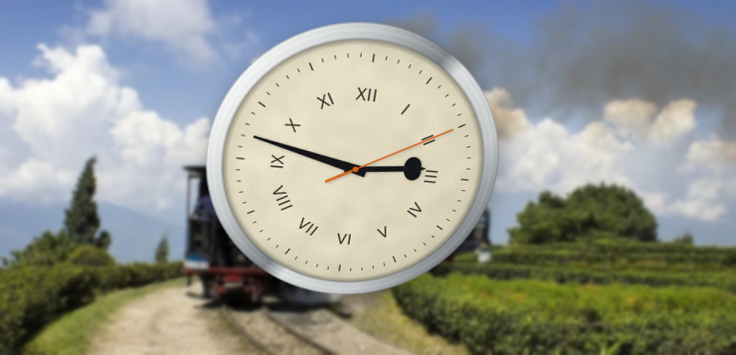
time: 2:47:10
